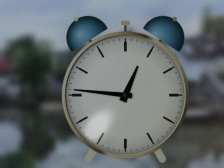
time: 12:46
